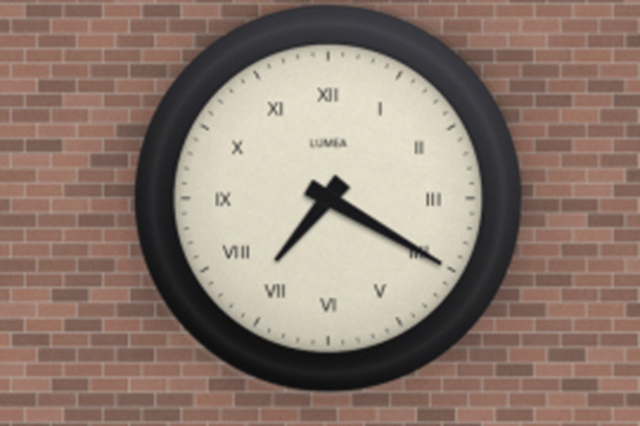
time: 7:20
